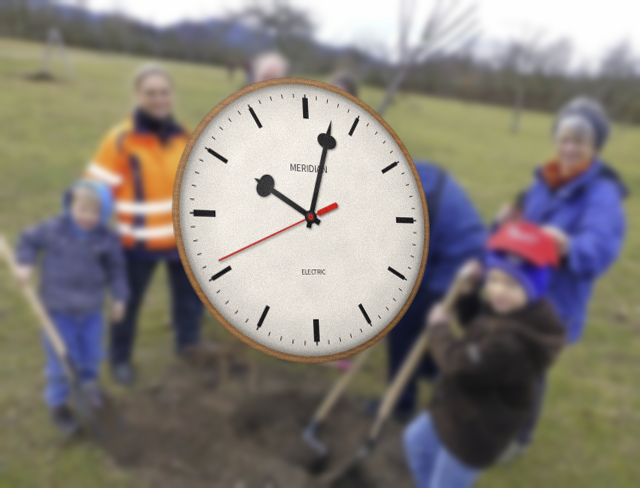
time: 10:02:41
